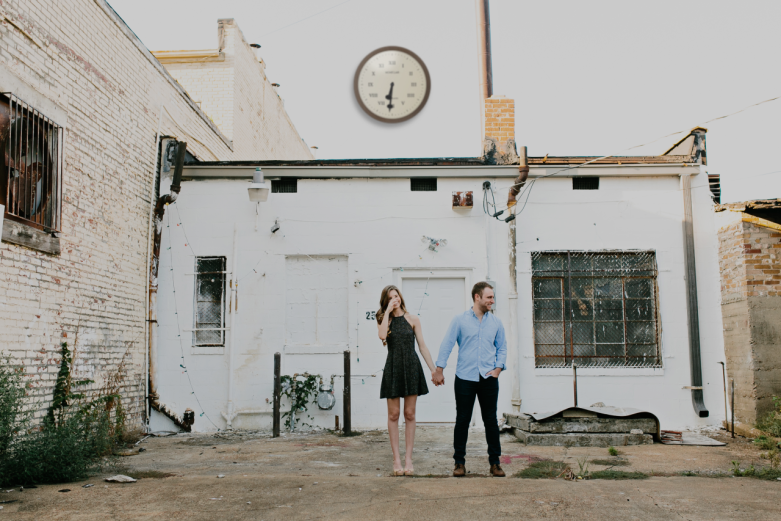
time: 6:31
